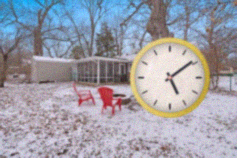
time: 5:09
